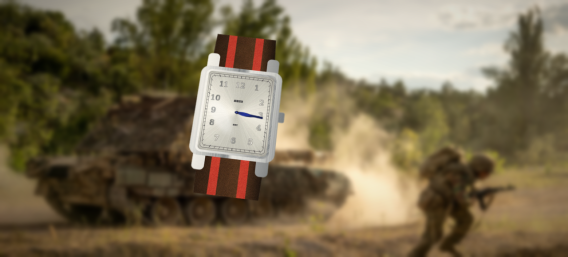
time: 3:16
